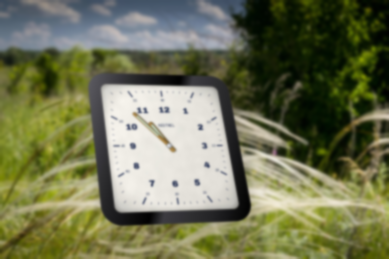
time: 10:53
